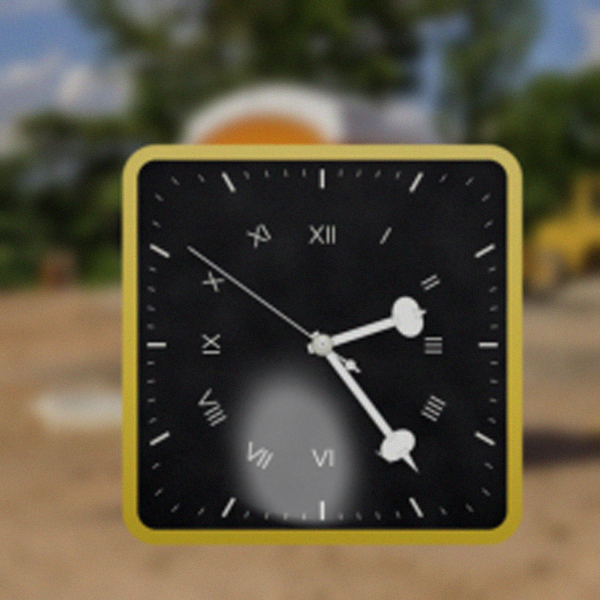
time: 2:23:51
